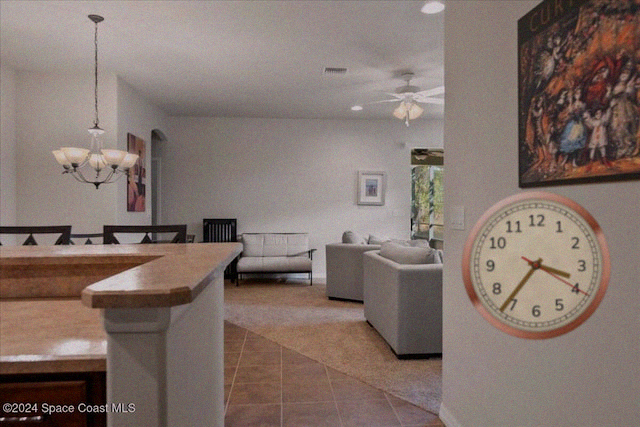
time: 3:36:20
